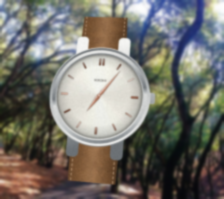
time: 7:06
